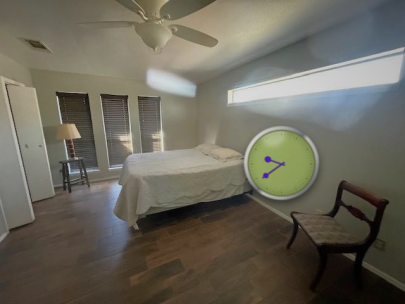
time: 9:39
